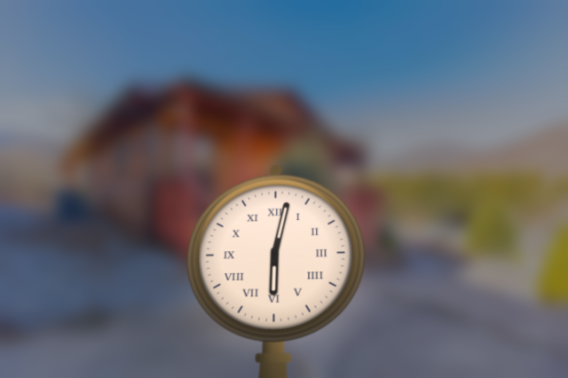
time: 6:02
